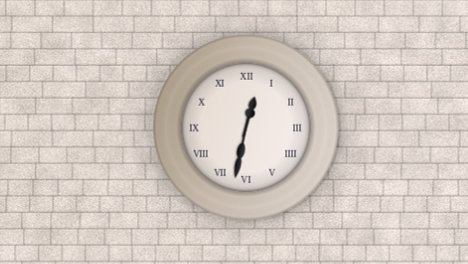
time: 12:32
